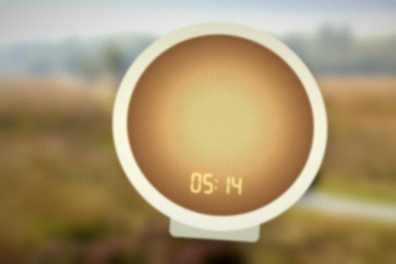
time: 5:14
